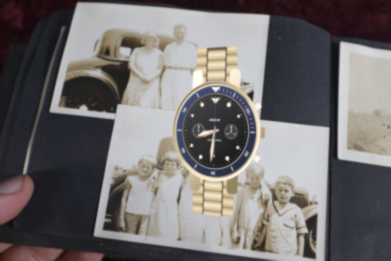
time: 8:31
